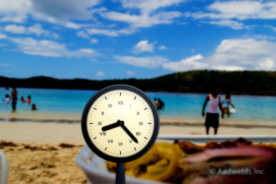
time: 8:23
